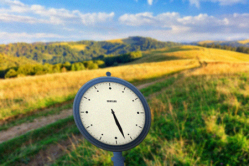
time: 5:27
